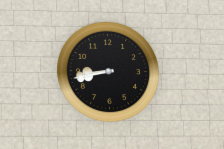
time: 8:43
